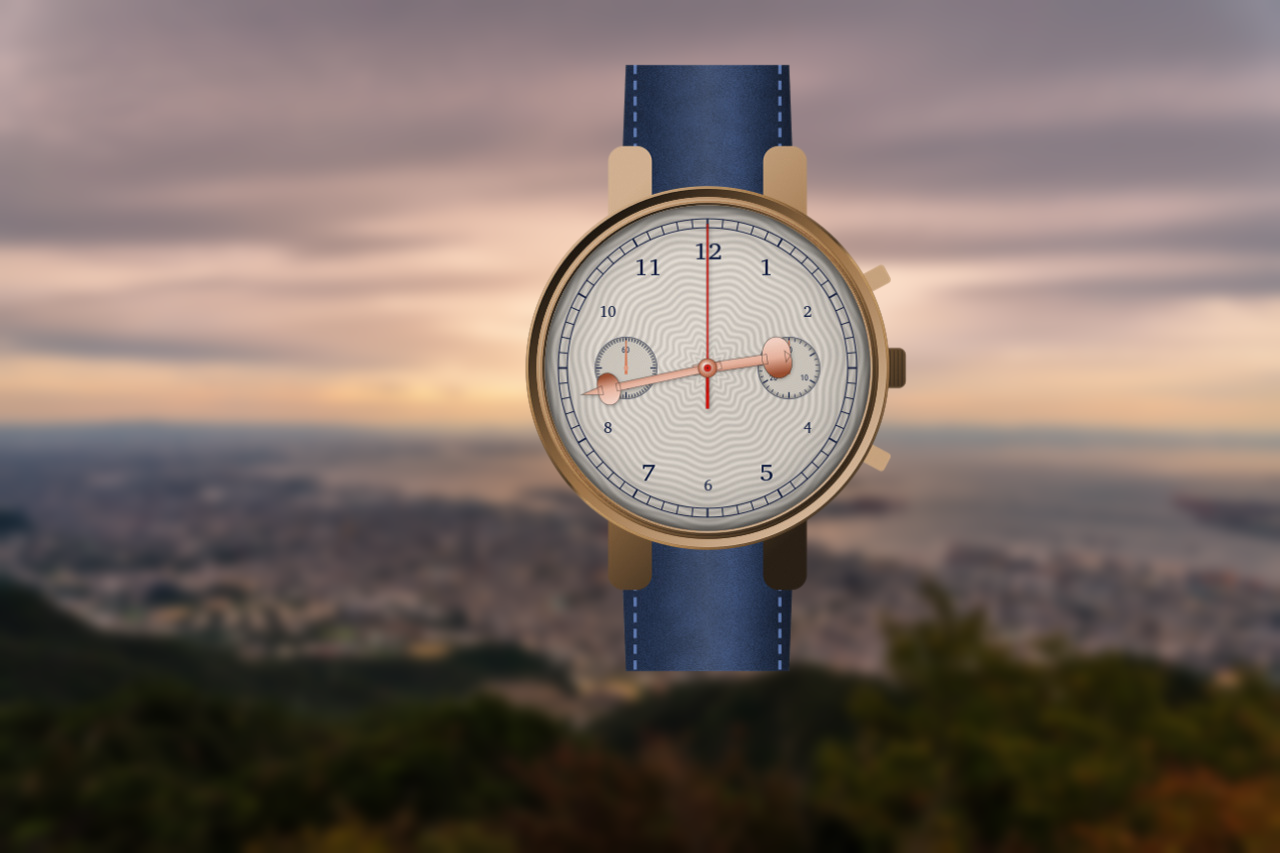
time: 2:43
